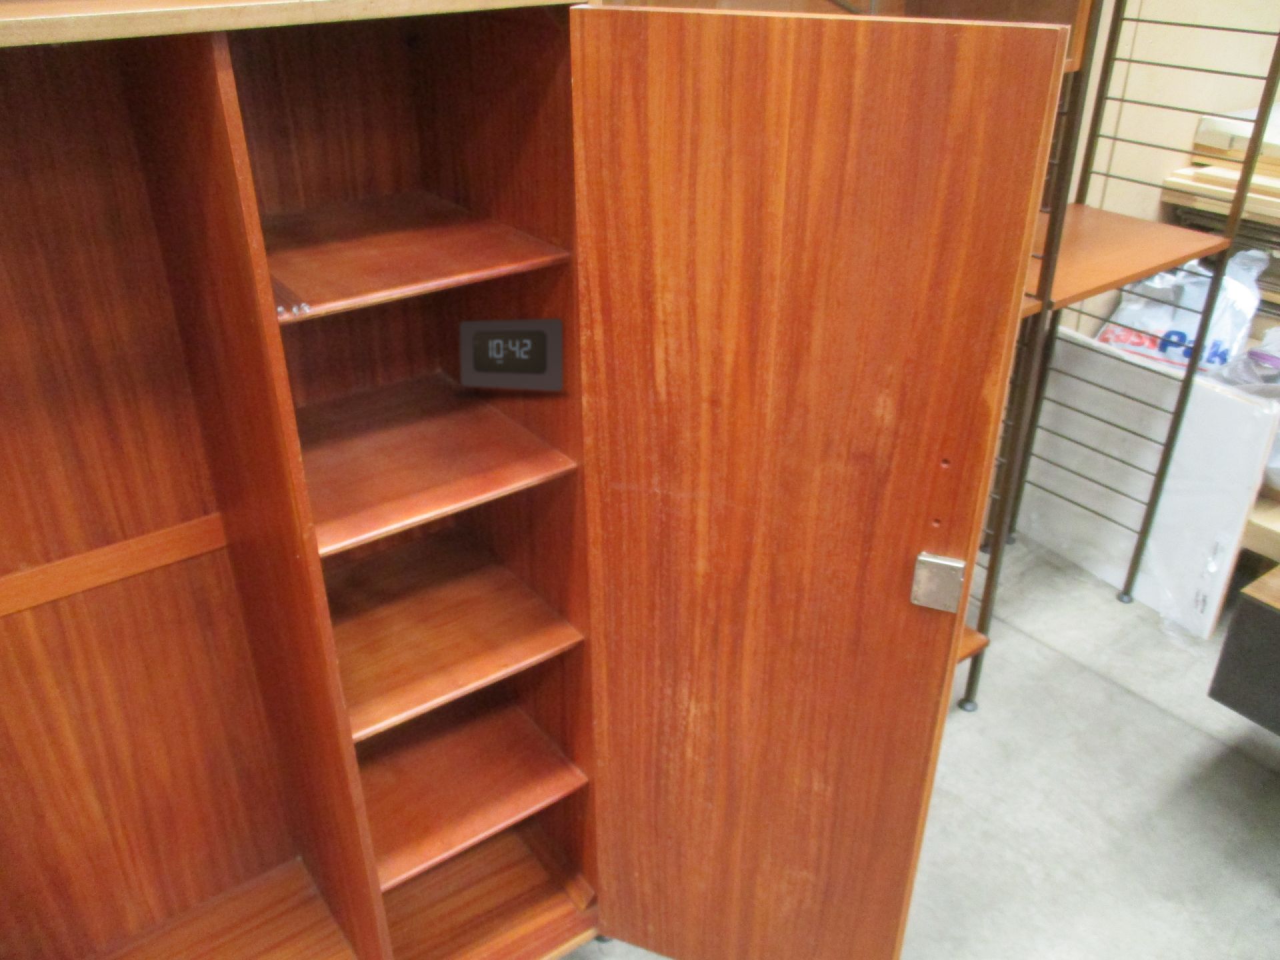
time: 10:42
